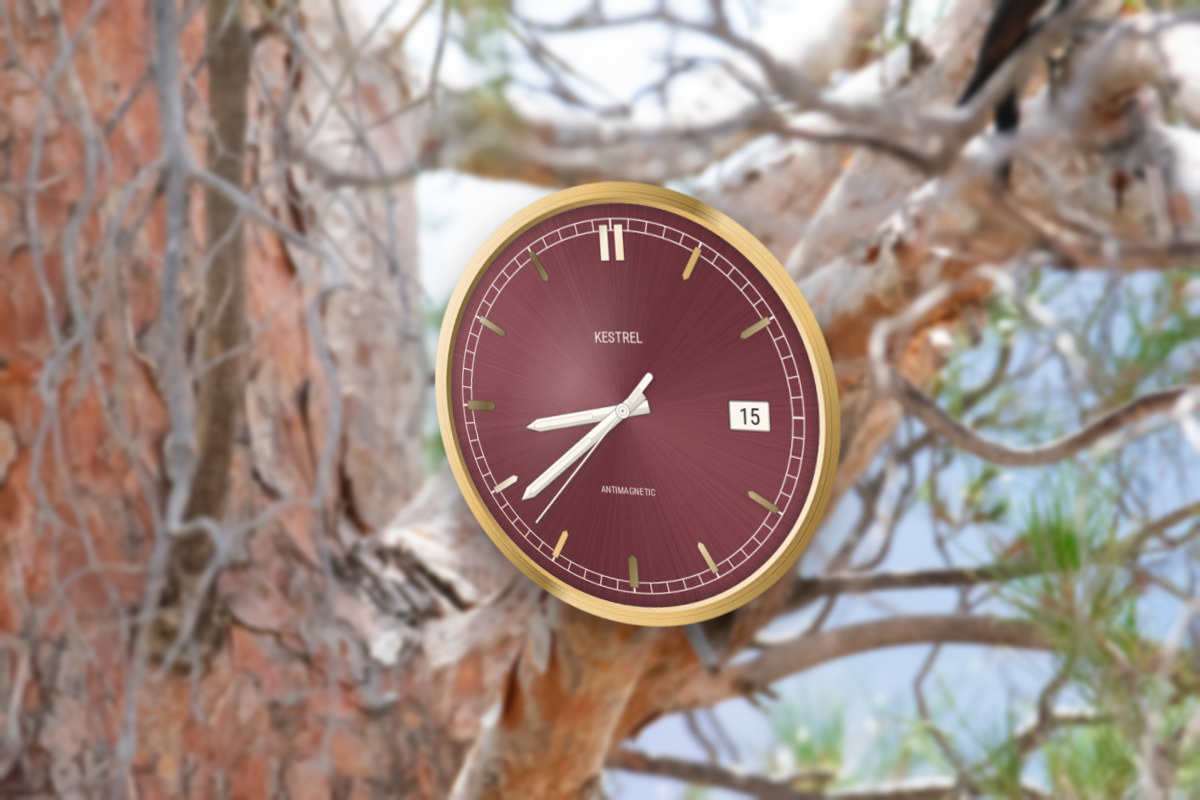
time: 8:38:37
